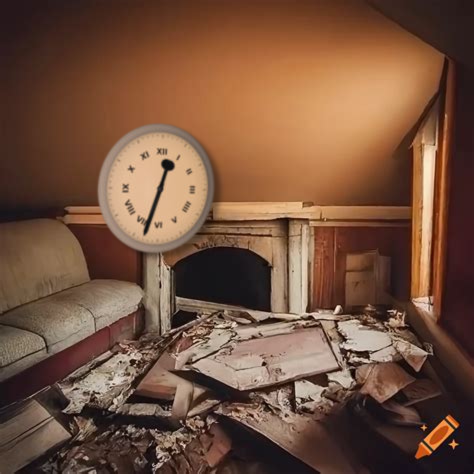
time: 12:33
